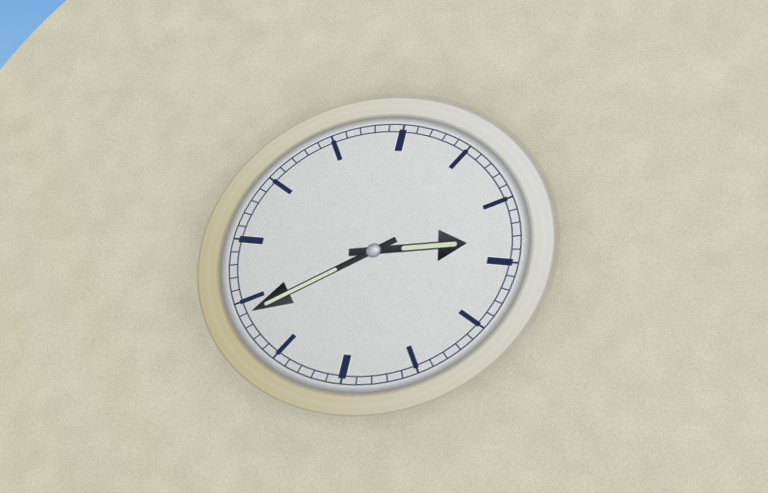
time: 2:39
